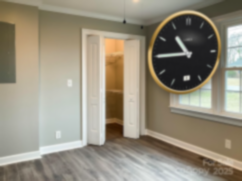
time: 10:45
